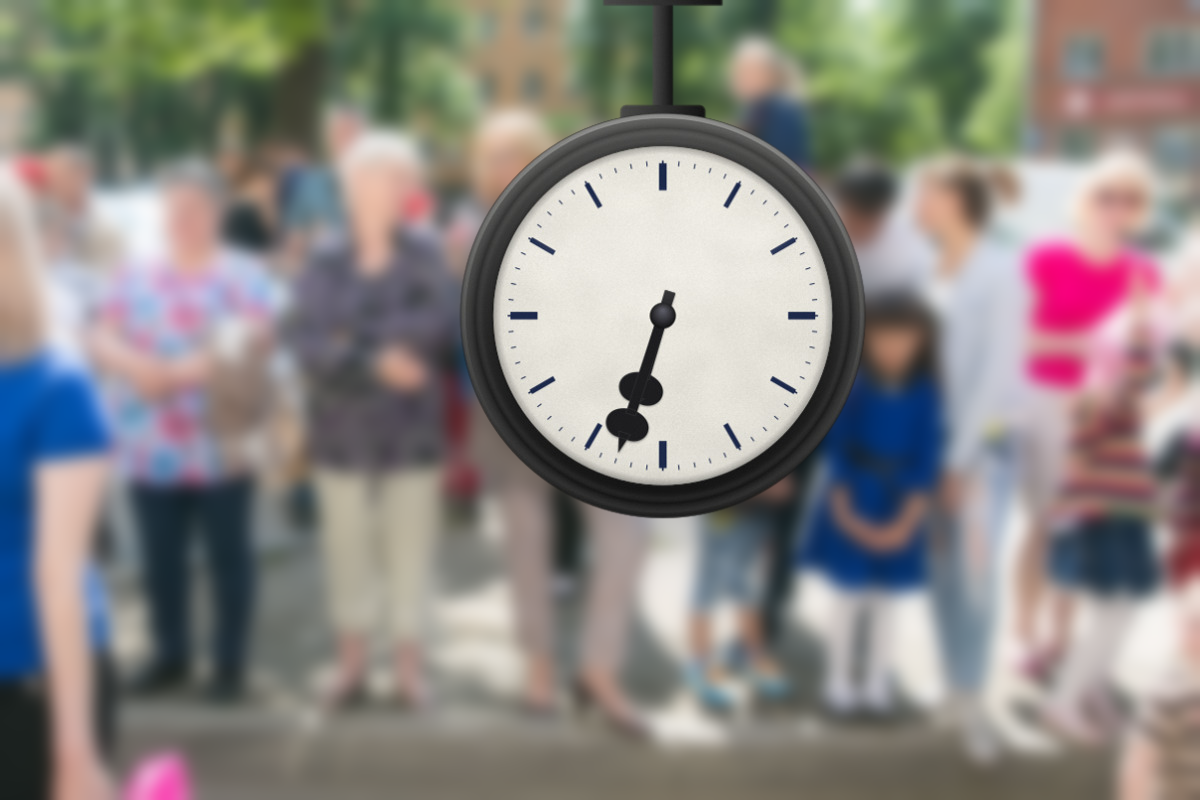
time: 6:33
